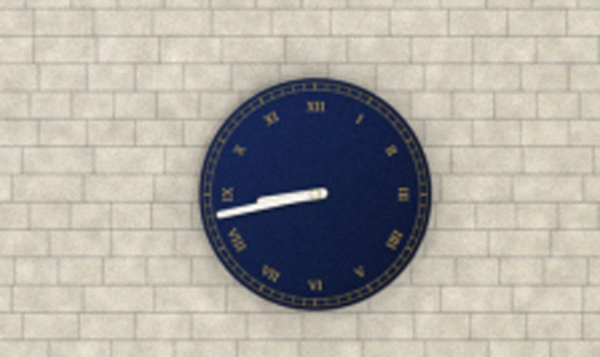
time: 8:43
